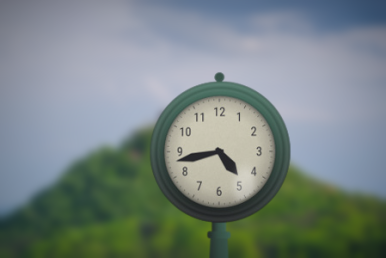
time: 4:43
